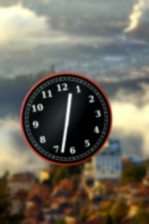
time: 12:33
